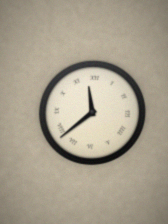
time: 11:38
